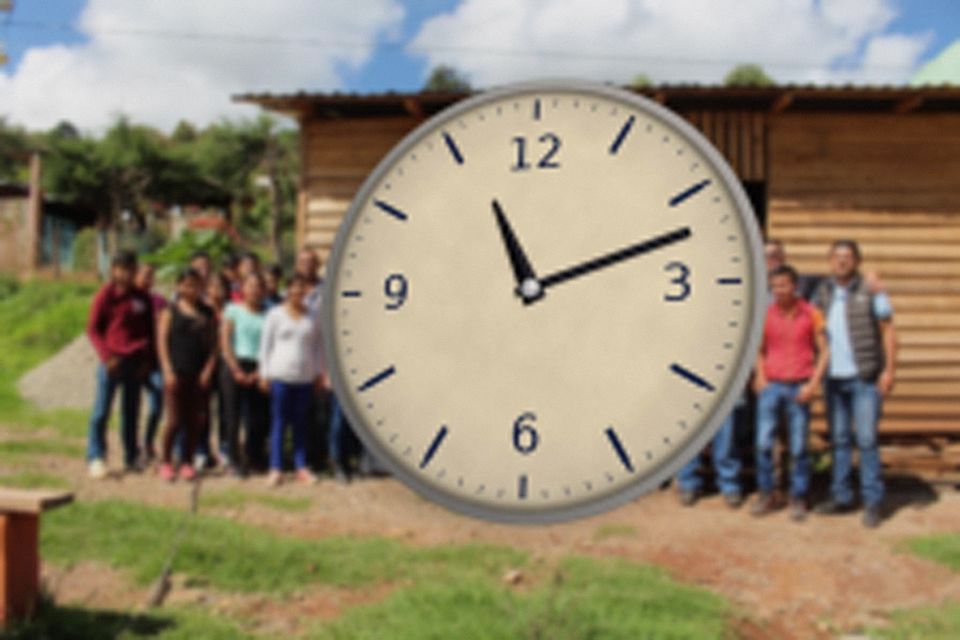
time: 11:12
